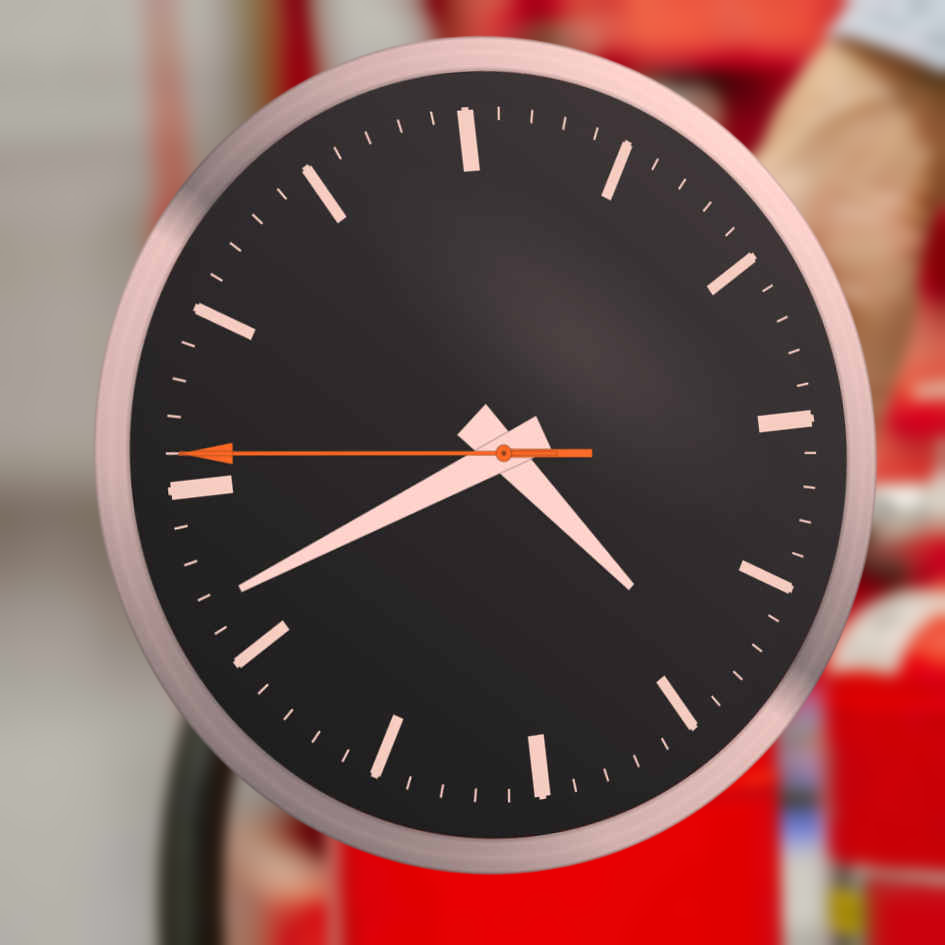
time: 4:41:46
